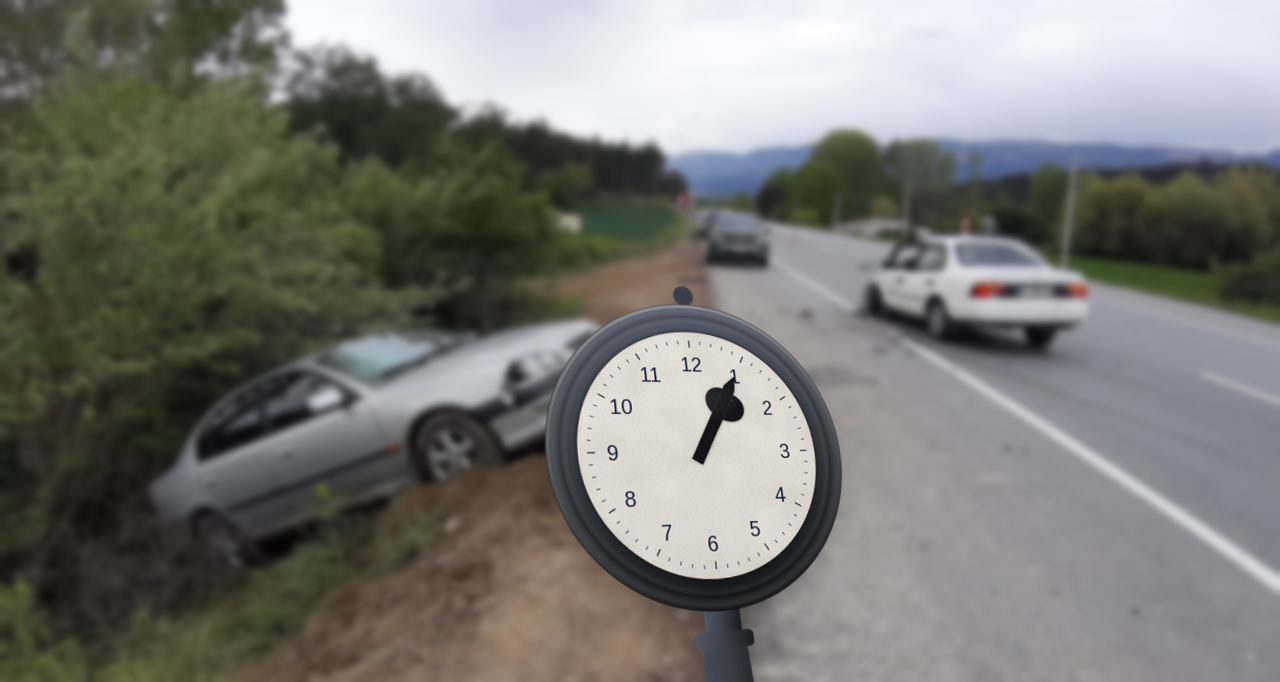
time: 1:05
